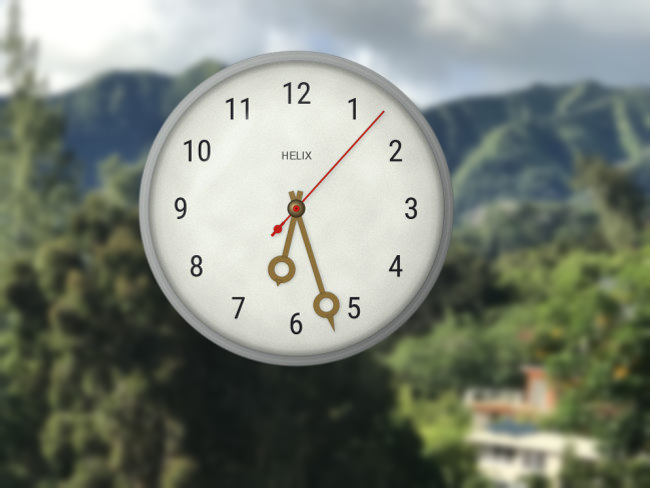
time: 6:27:07
